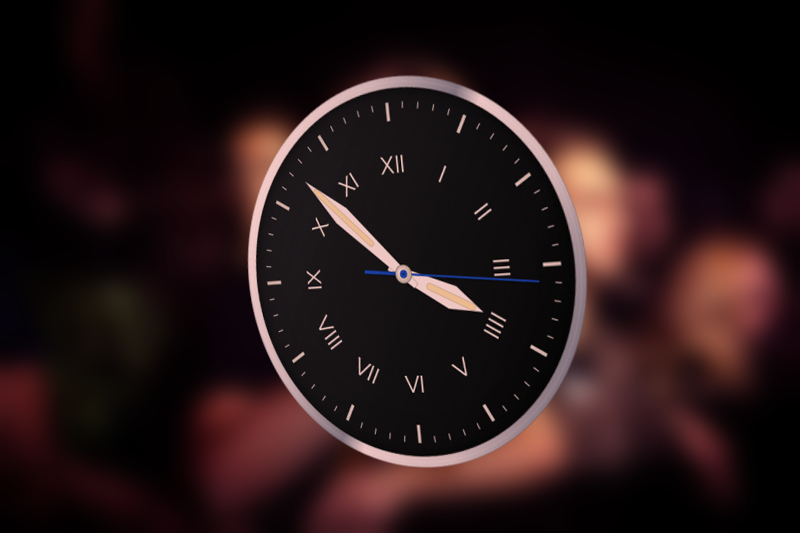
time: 3:52:16
